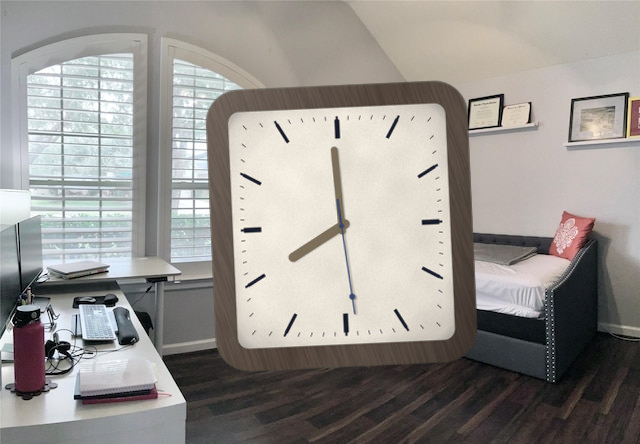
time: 7:59:29
